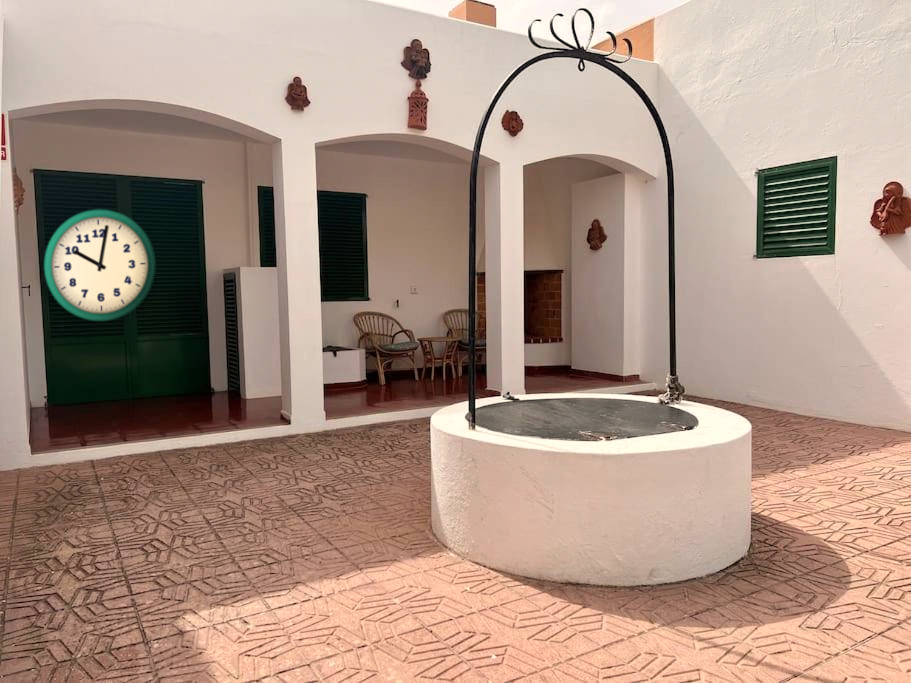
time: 10:02
